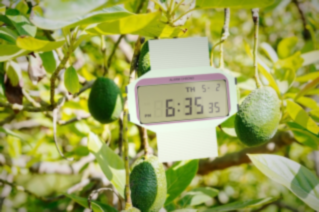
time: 6:35:35
